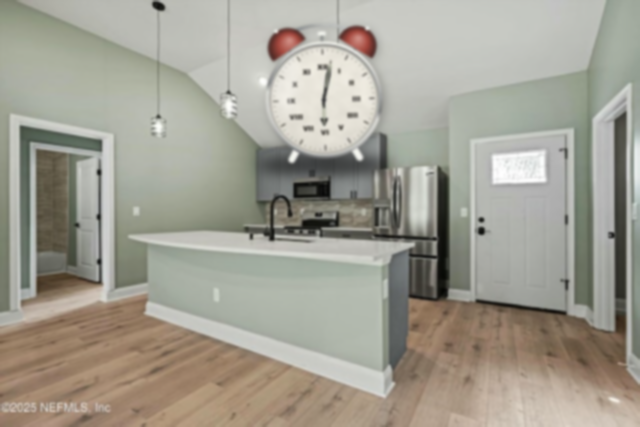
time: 6:02
